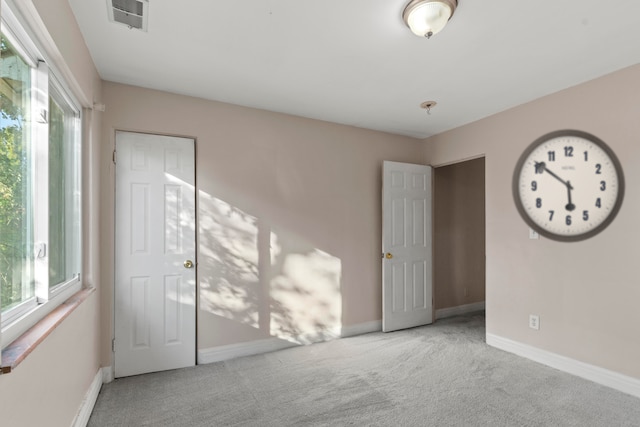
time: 5:51
